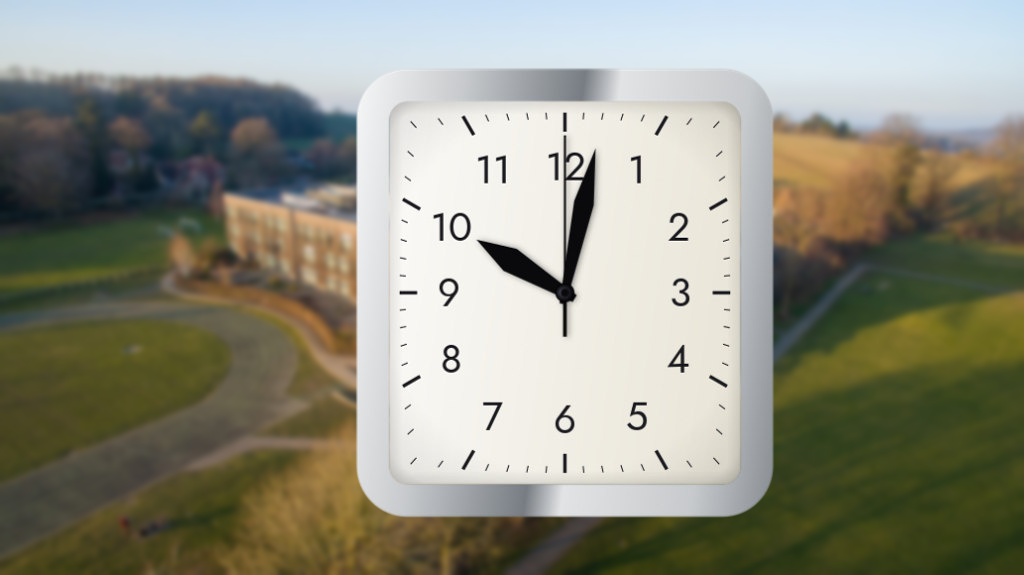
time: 10:02:00
